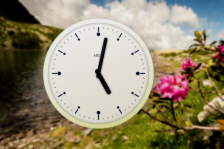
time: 5:02
